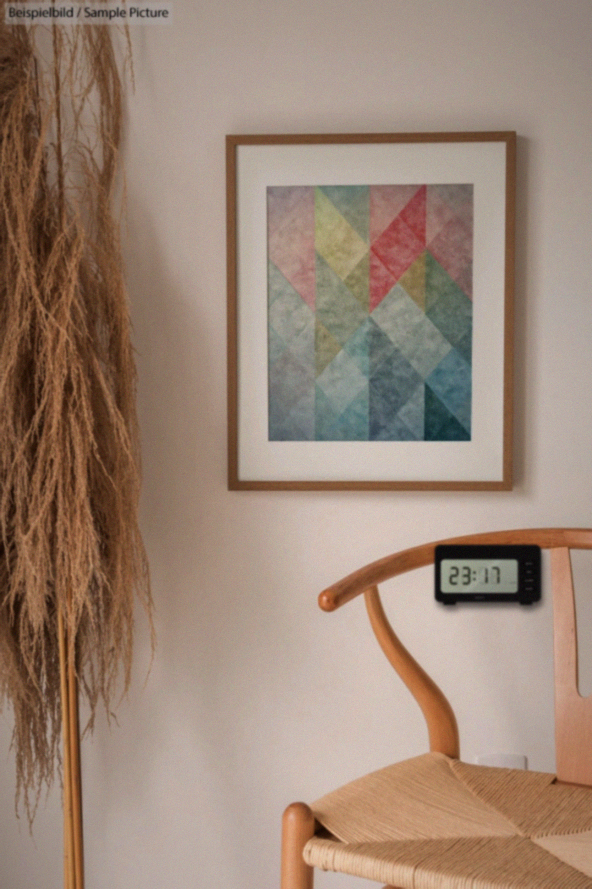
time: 23:17
